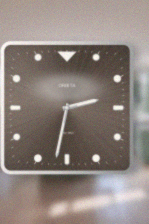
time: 2:32
